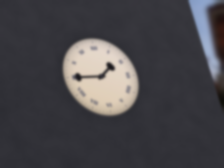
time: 1:45
